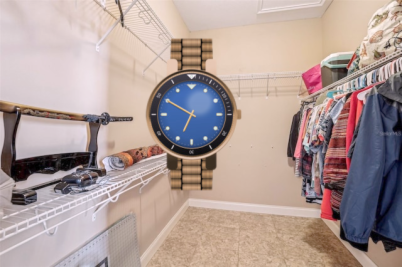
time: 6:50
